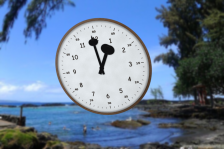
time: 12:59
